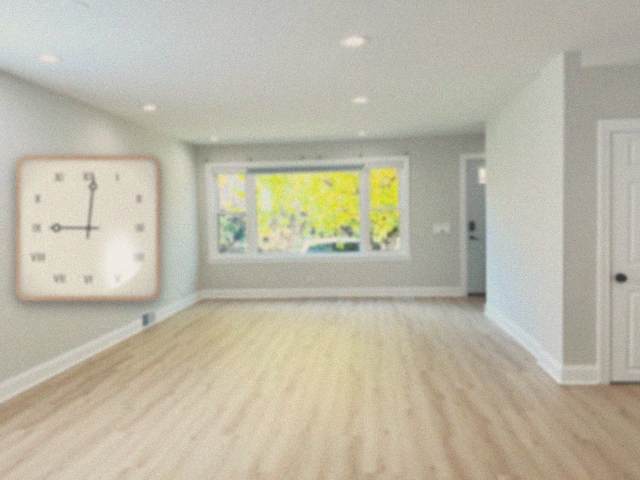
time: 9:01
